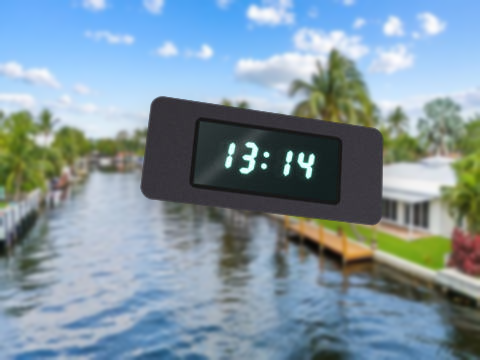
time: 13:14
